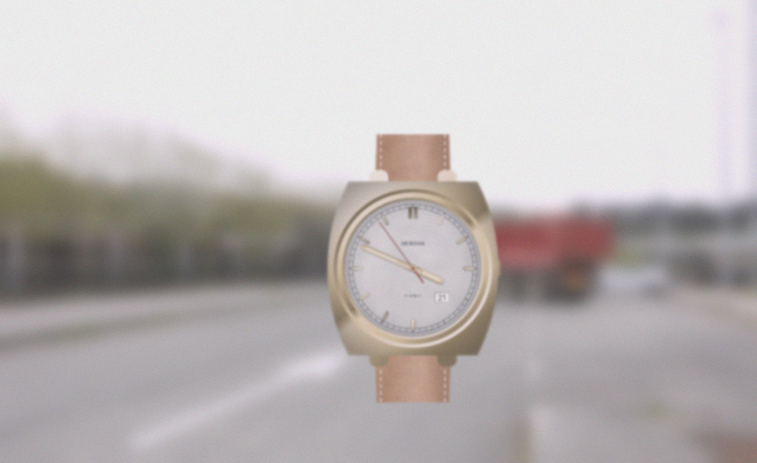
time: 3:48:54
